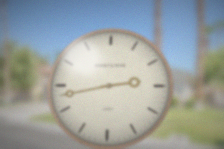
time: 2:43
